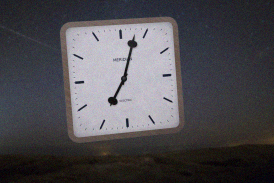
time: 7:03
